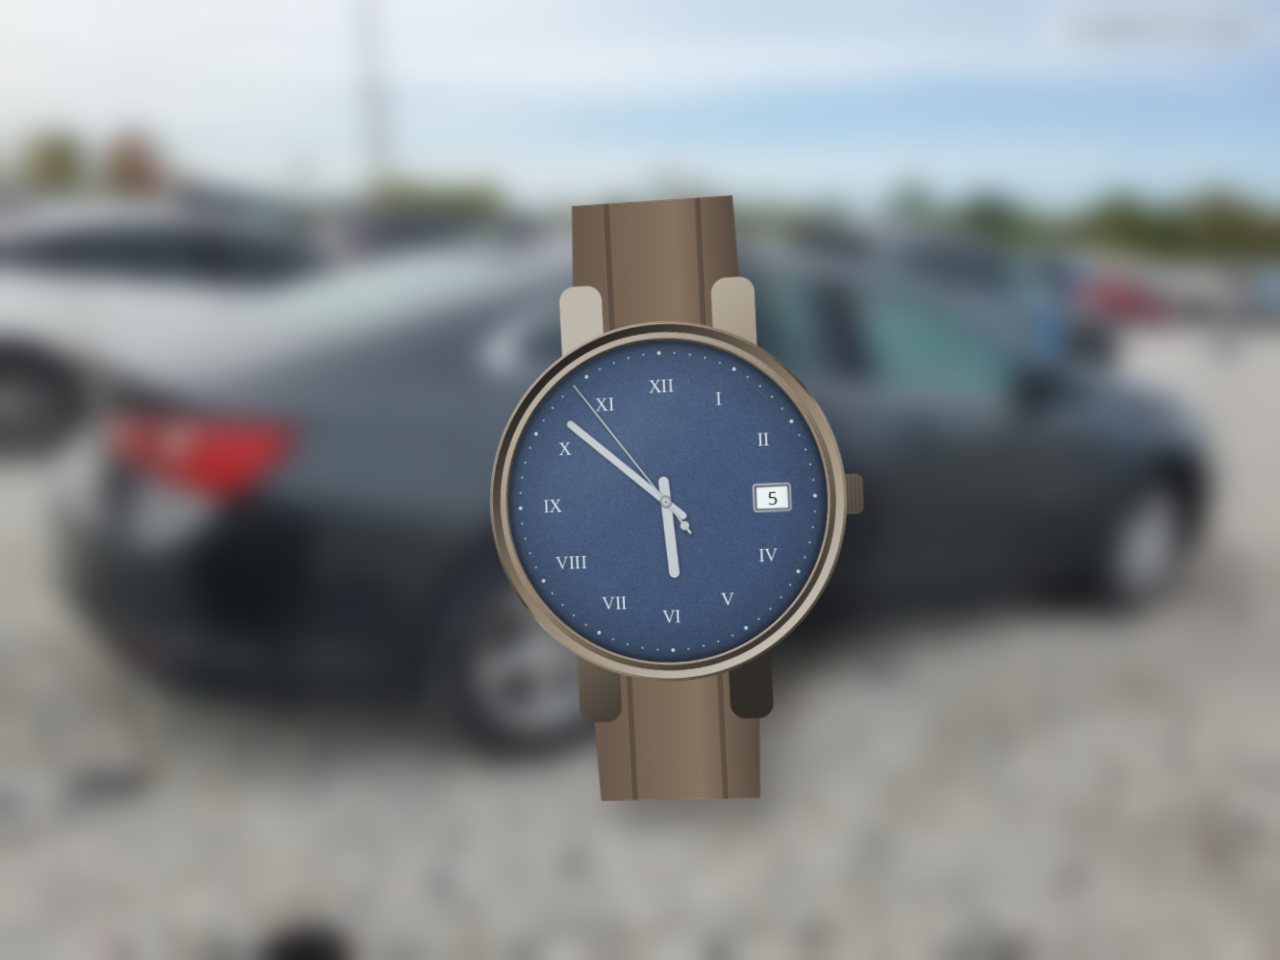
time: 5:51:54
